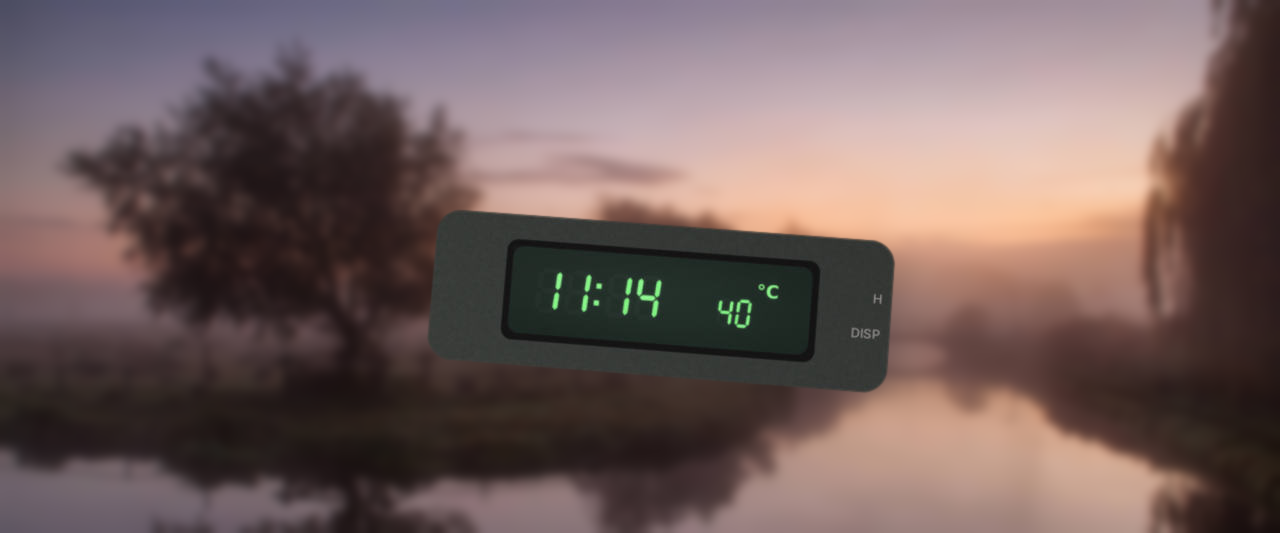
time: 11:14
